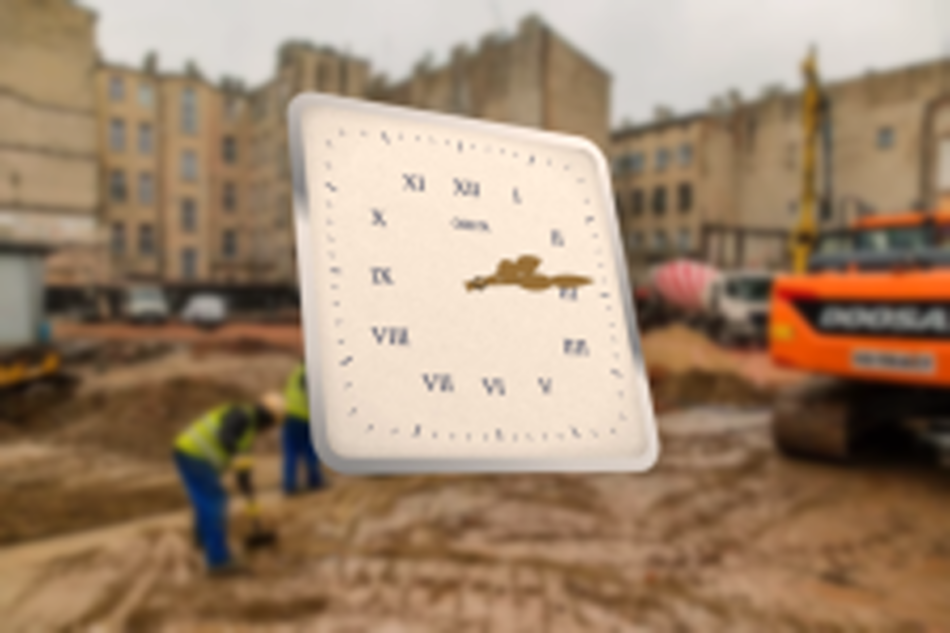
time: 2:14
